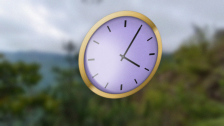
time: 4:05
